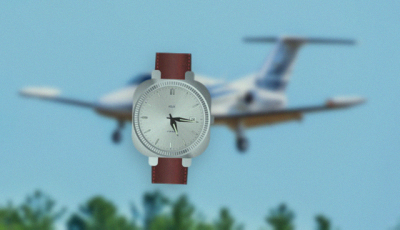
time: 5:16
